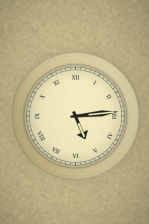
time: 5:14
